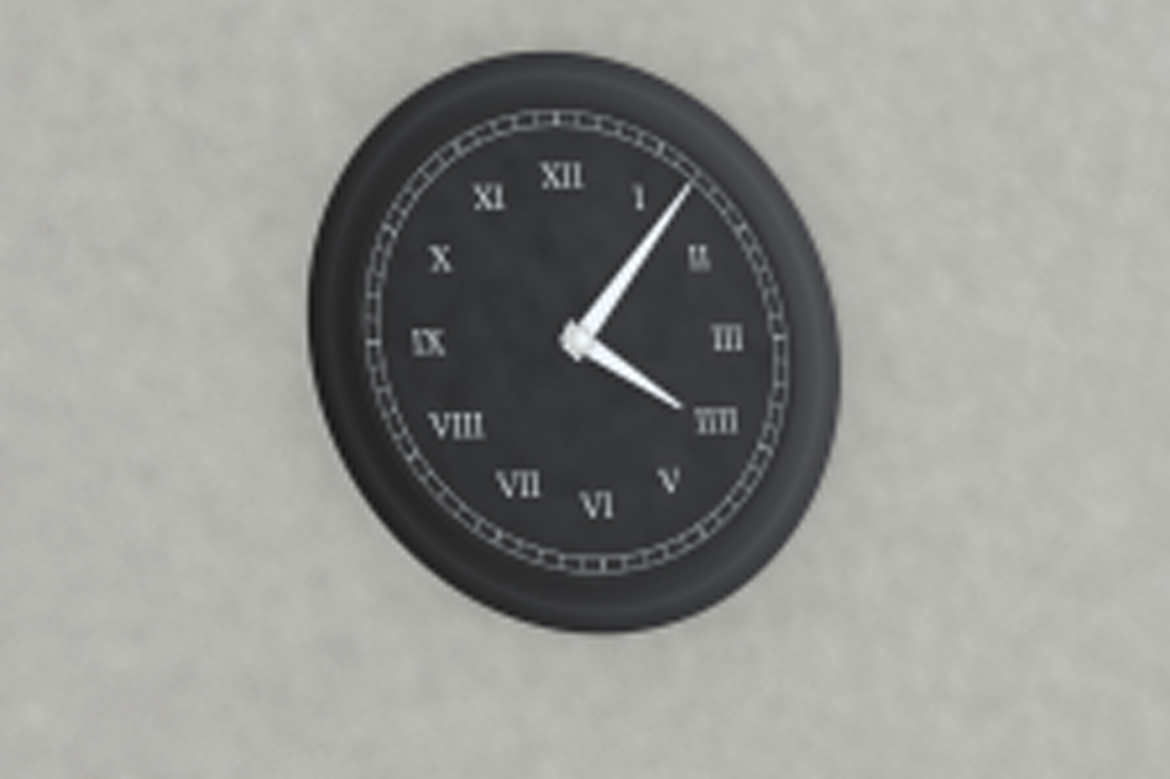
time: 4:07
